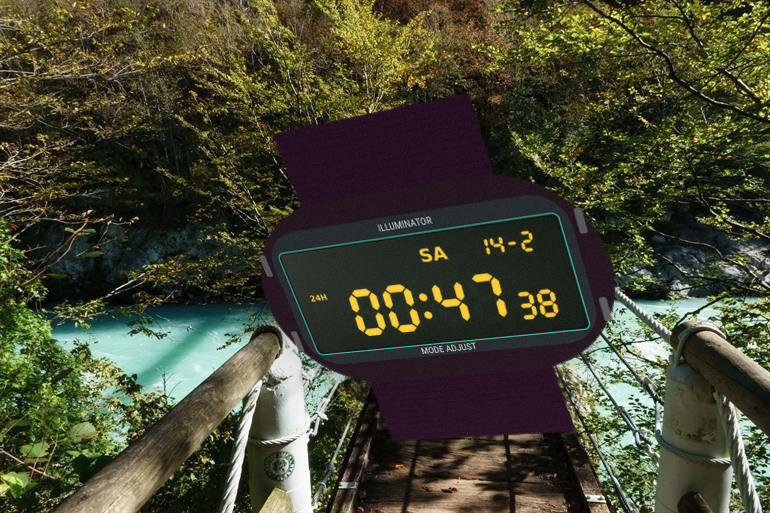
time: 0:47:38
